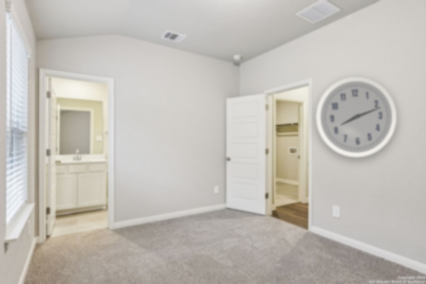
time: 8:12
